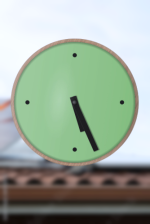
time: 5:26
